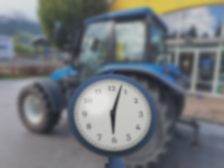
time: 6:03
